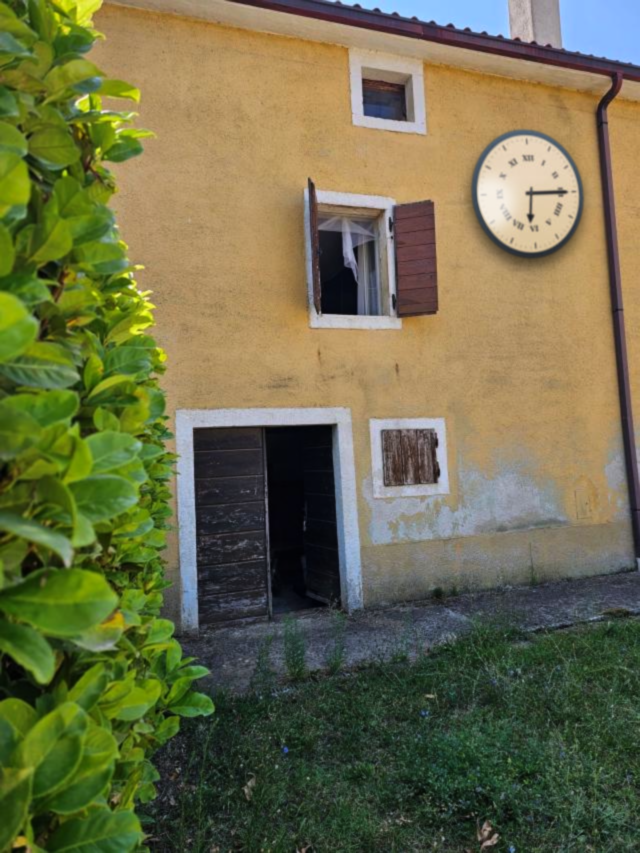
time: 6:15
